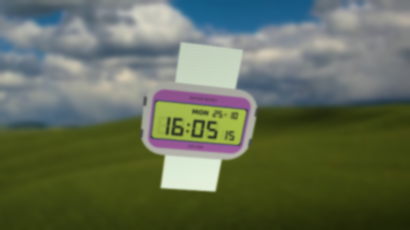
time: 16:05
